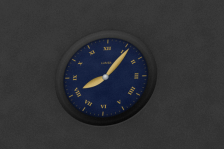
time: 8:06
